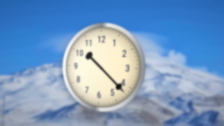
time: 10:22
